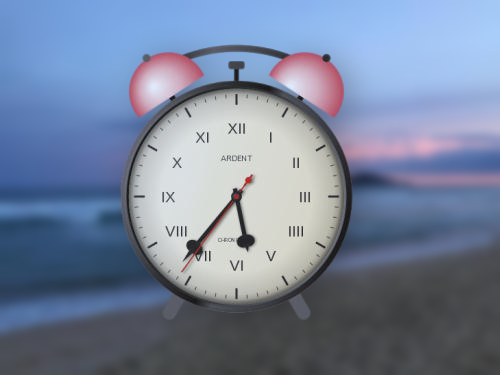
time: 5:36:36
